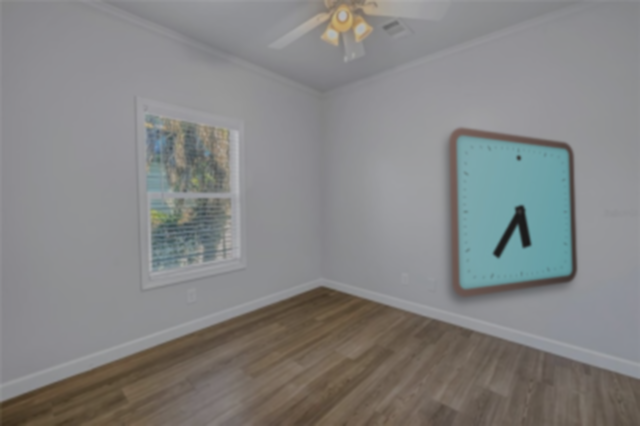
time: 5:36
